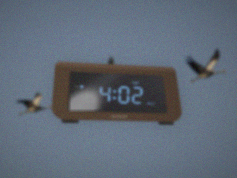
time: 4:02
